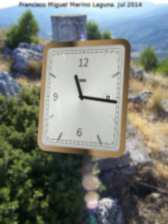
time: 11:16
